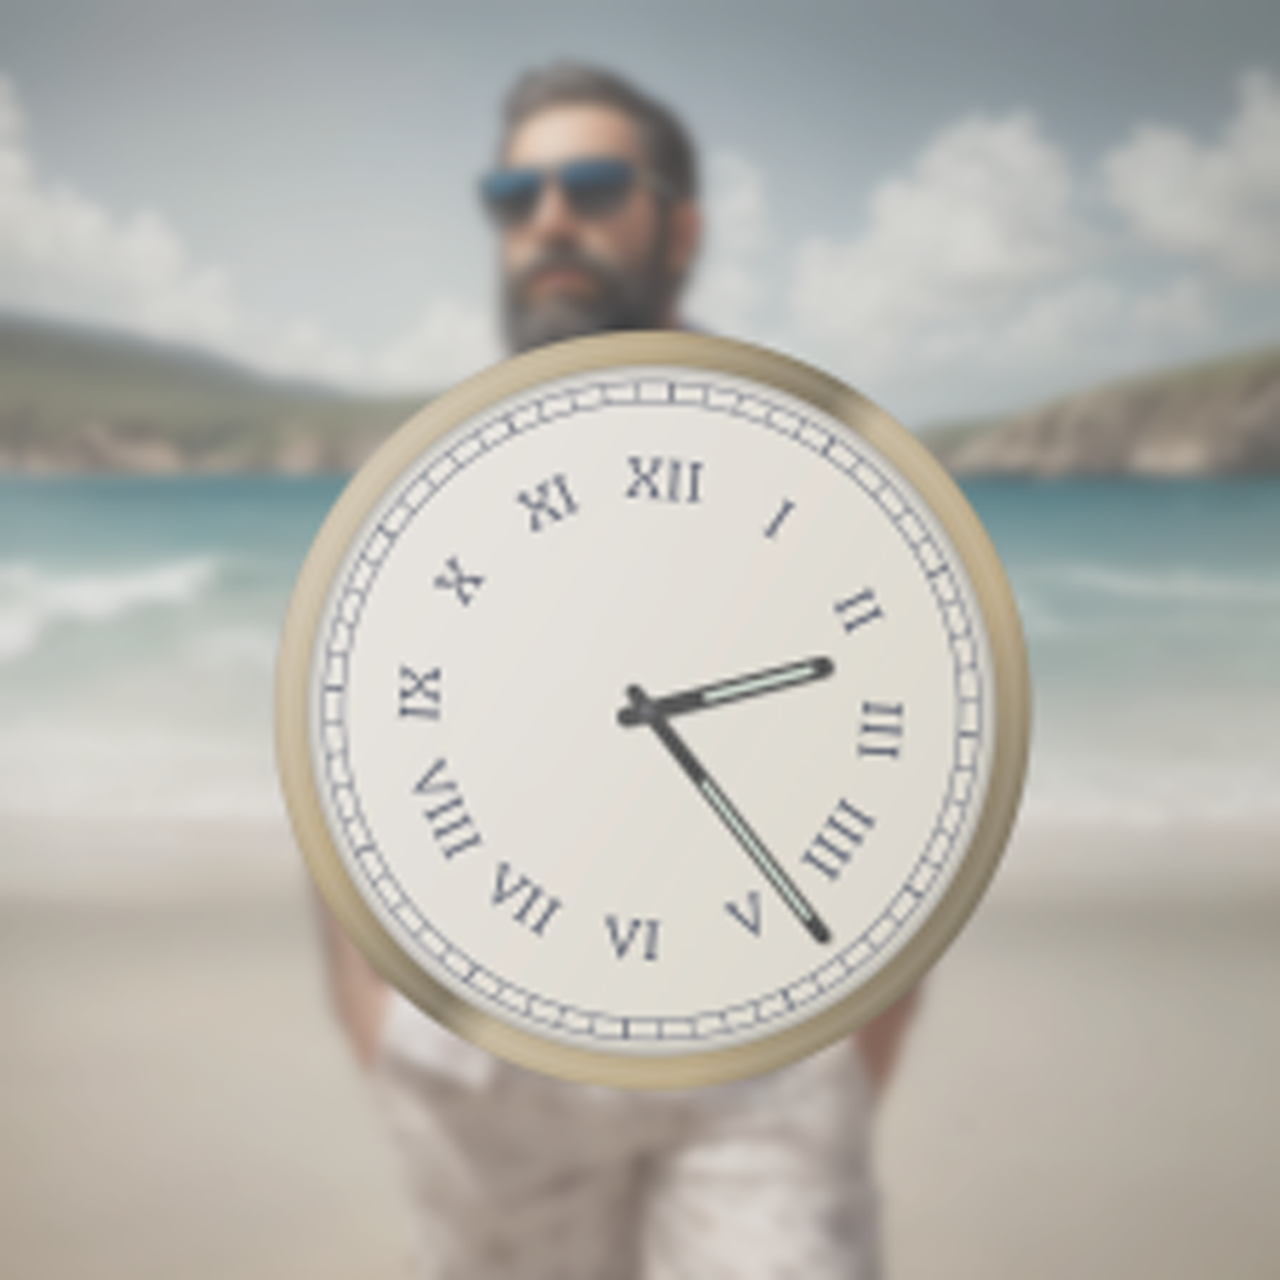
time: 2:23
